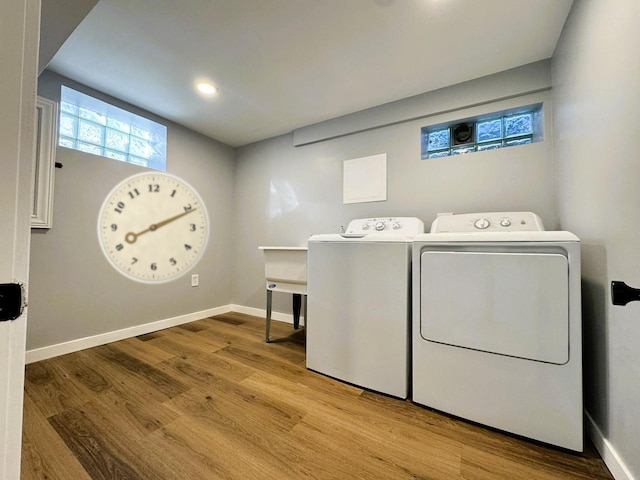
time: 8:11
